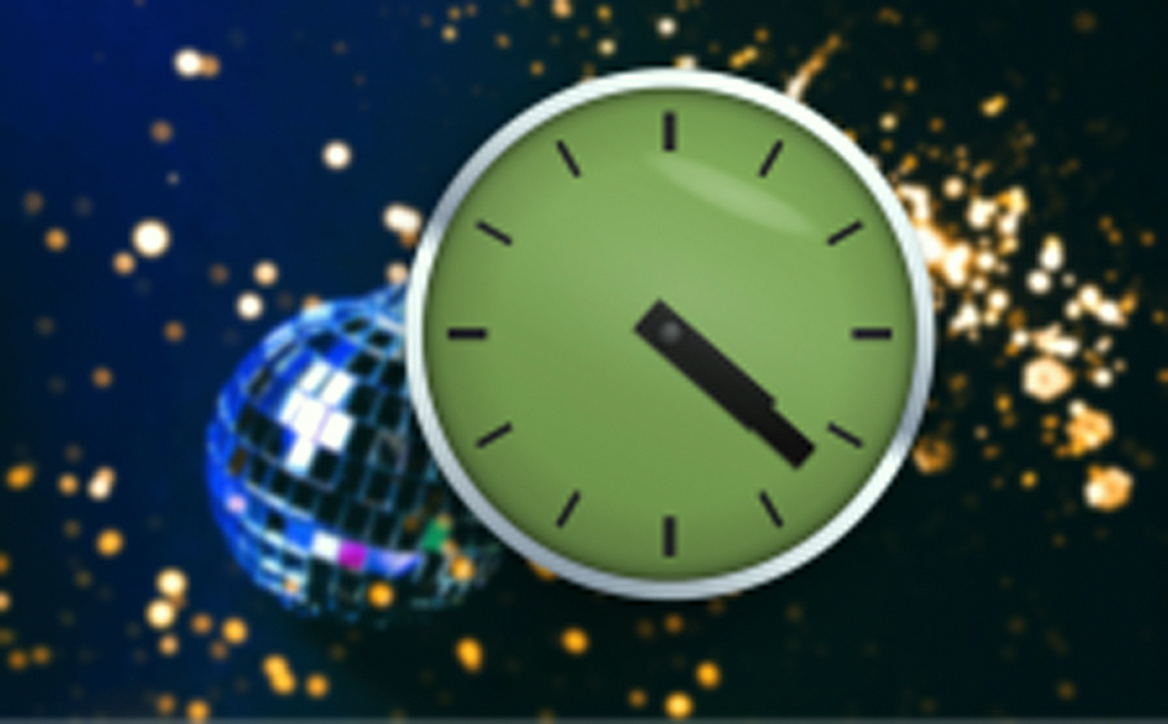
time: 4:22
